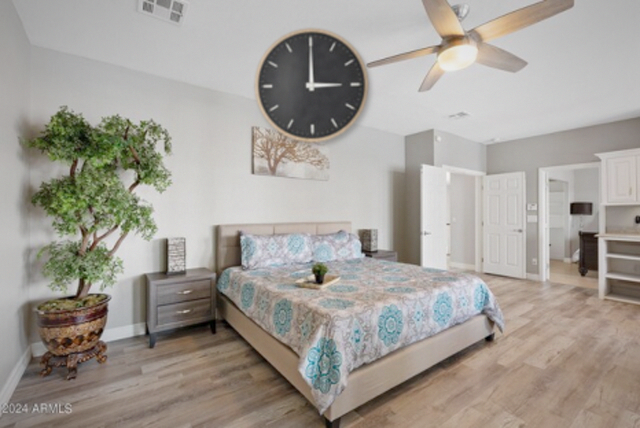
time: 3:00
